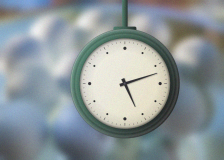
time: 5:12
